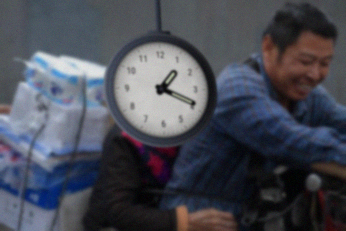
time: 1:19
